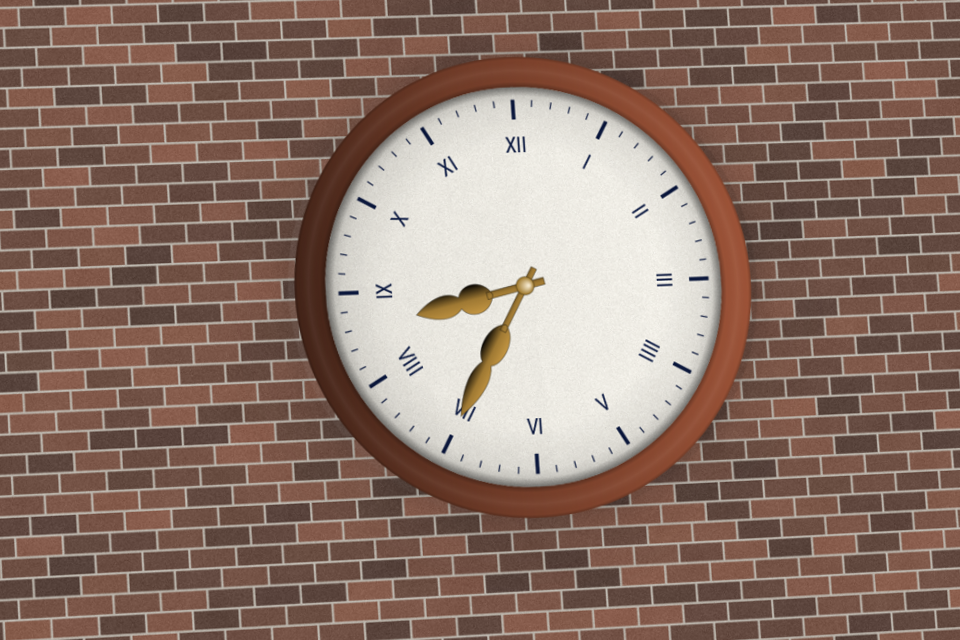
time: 8:35
